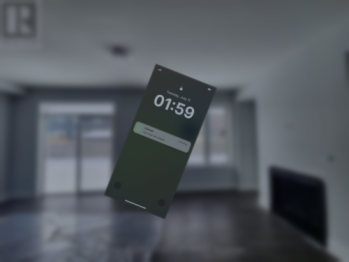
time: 1:59
